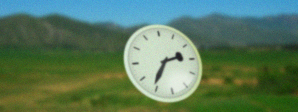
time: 2:36
